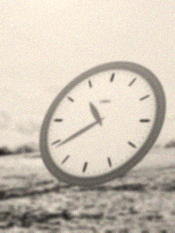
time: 10:39
